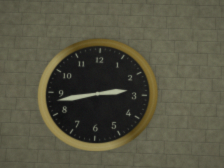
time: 2:43
